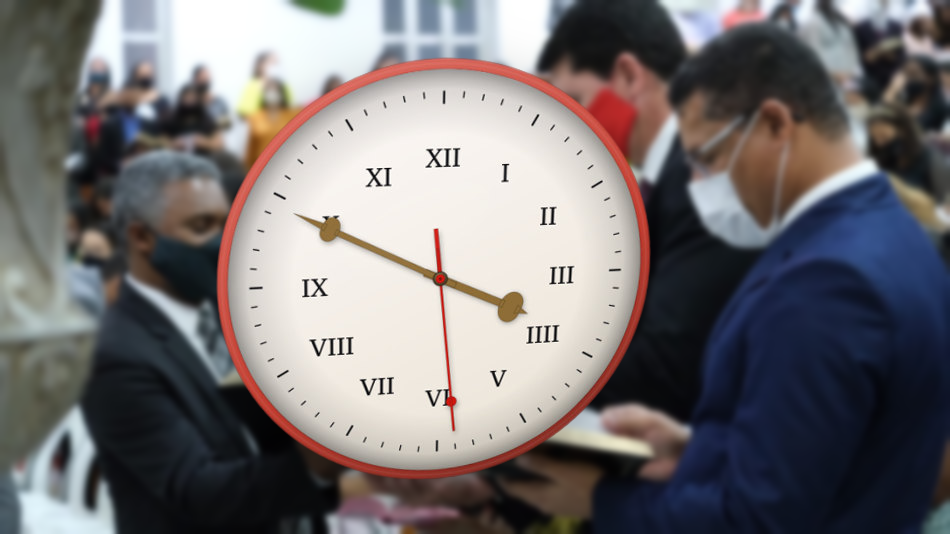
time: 3:49:29
